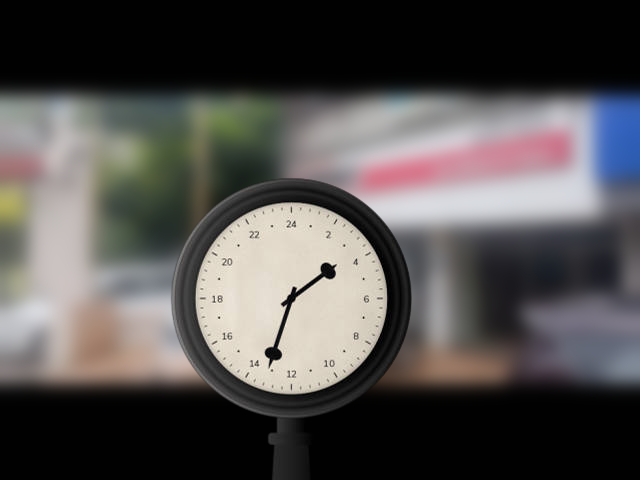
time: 3:33
